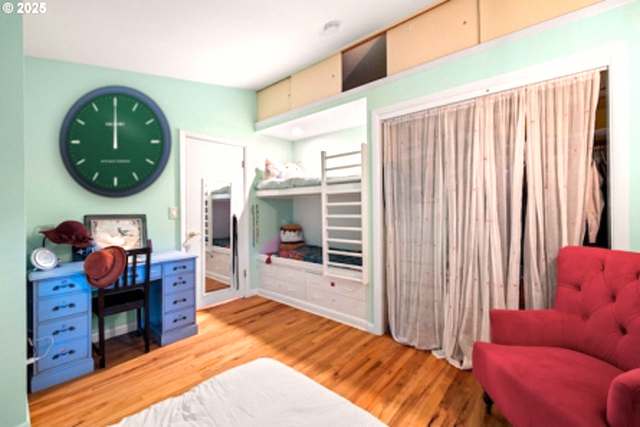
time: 12:00
